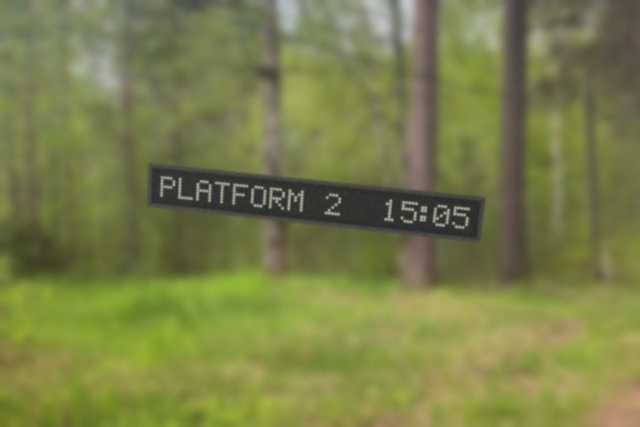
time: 15:05
